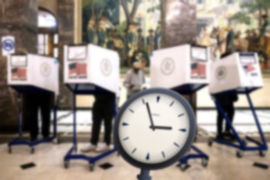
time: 2:56
